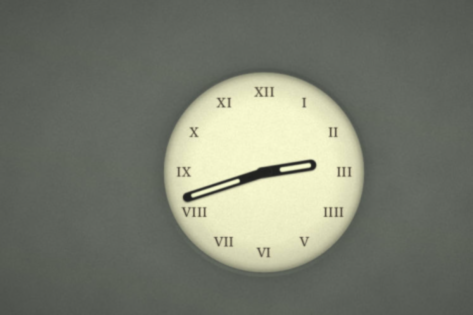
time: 2:42
